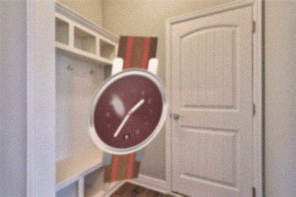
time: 1:35
